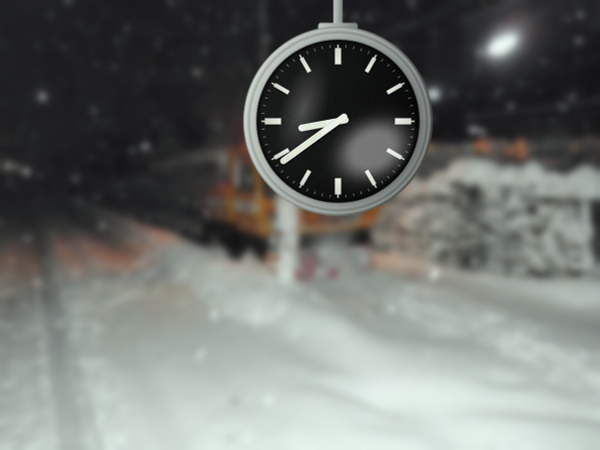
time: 8:39
